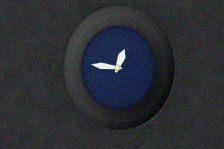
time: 12:46
